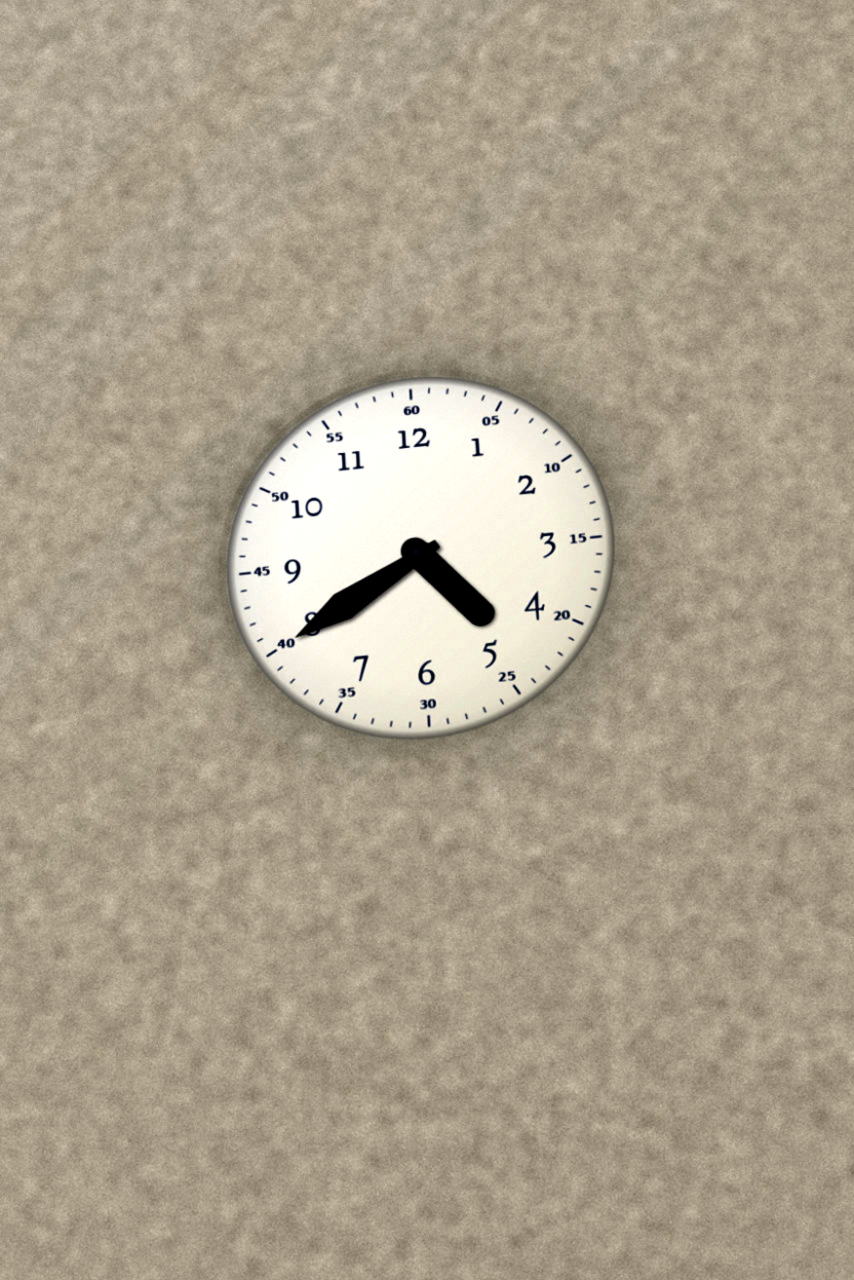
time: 4:40
